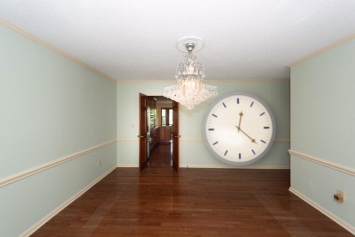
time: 12:22
